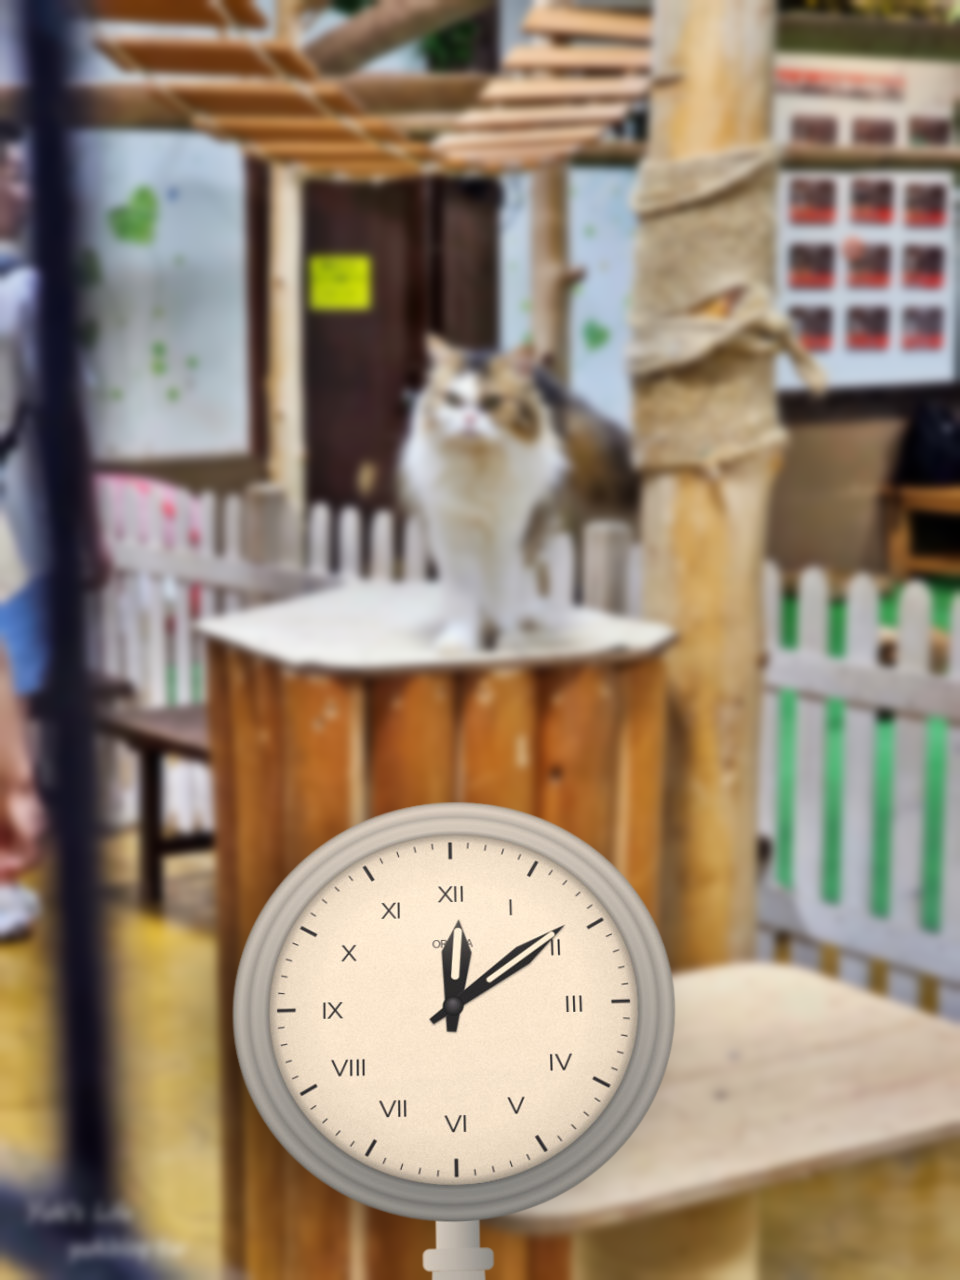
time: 12:09
